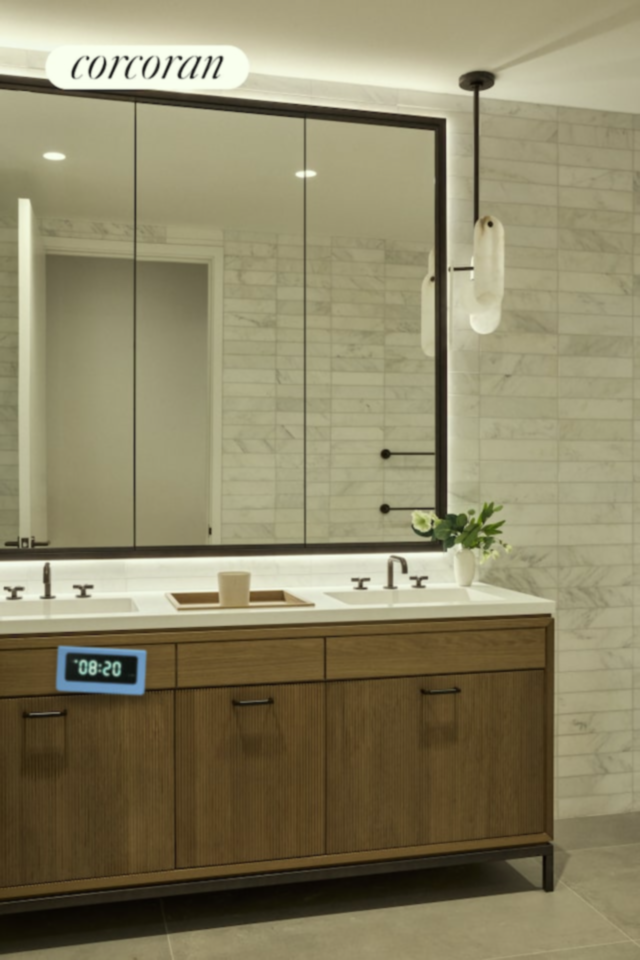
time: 8:20
